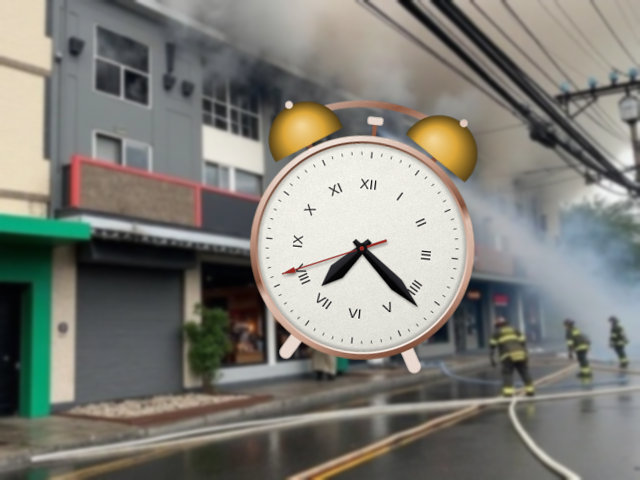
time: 7:21:41
